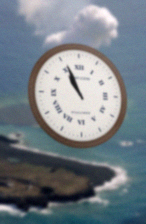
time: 10:56
